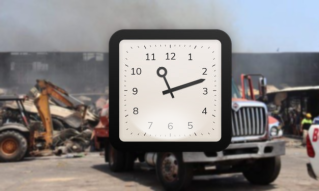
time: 11:12
